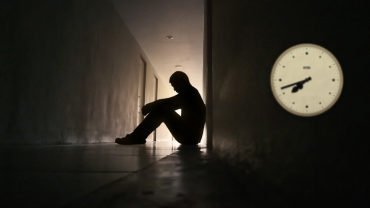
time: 7:42
